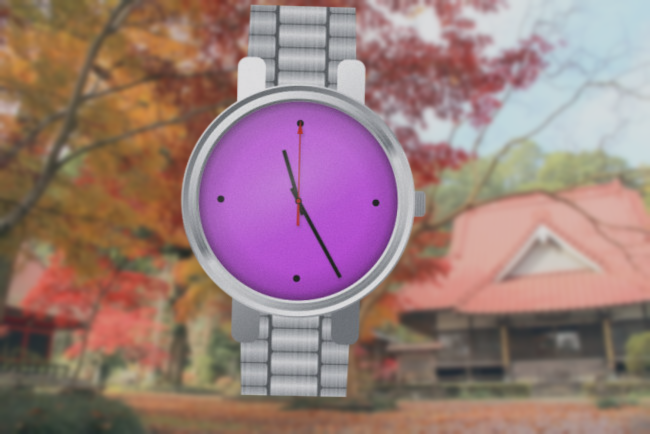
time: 11:25:00
